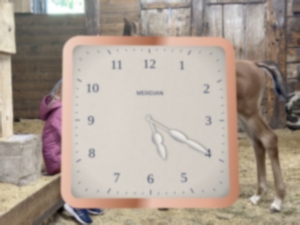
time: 5:20
